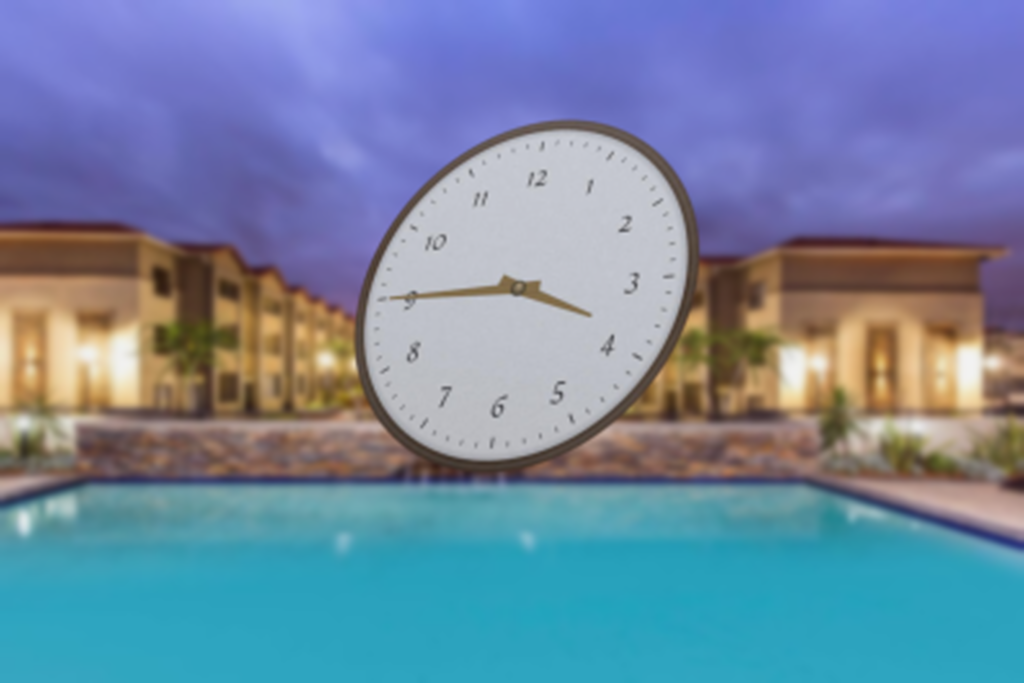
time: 3:45
